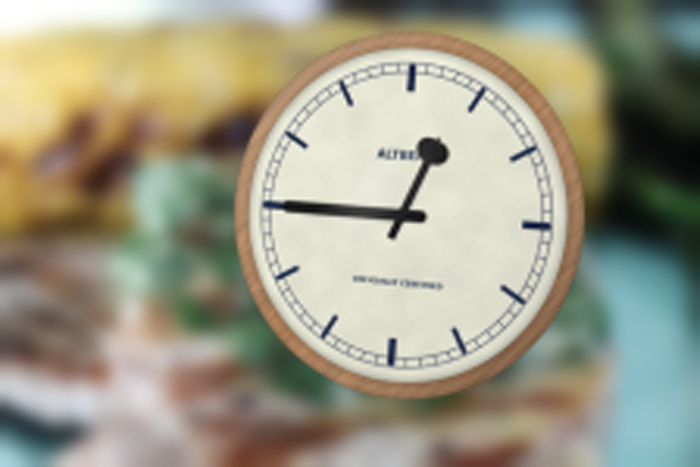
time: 12:45
